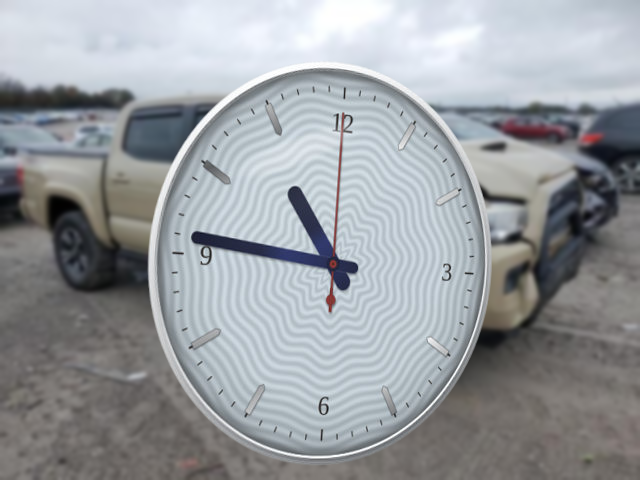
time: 10:46:00
